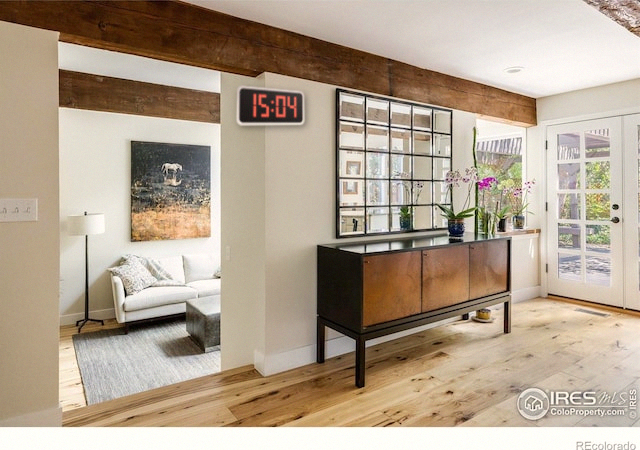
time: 15:04
